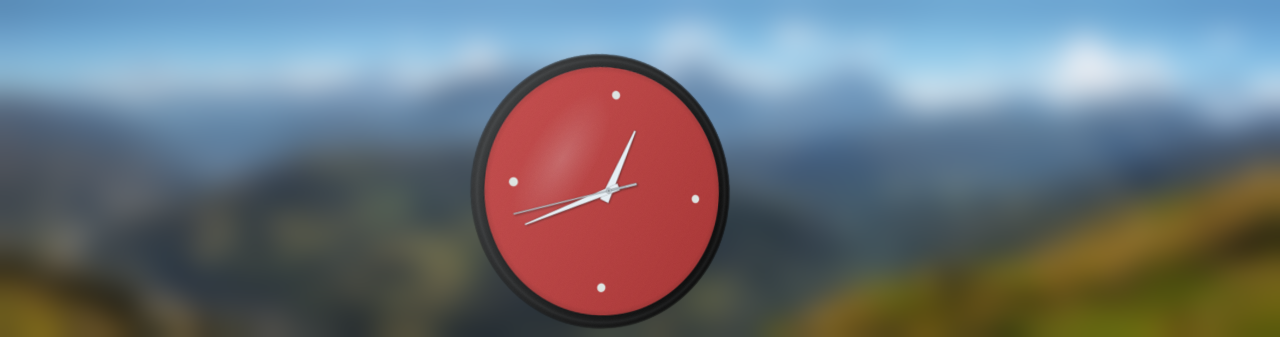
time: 12:40:42
